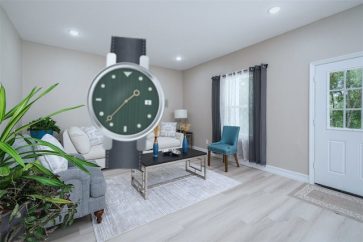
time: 1:37
